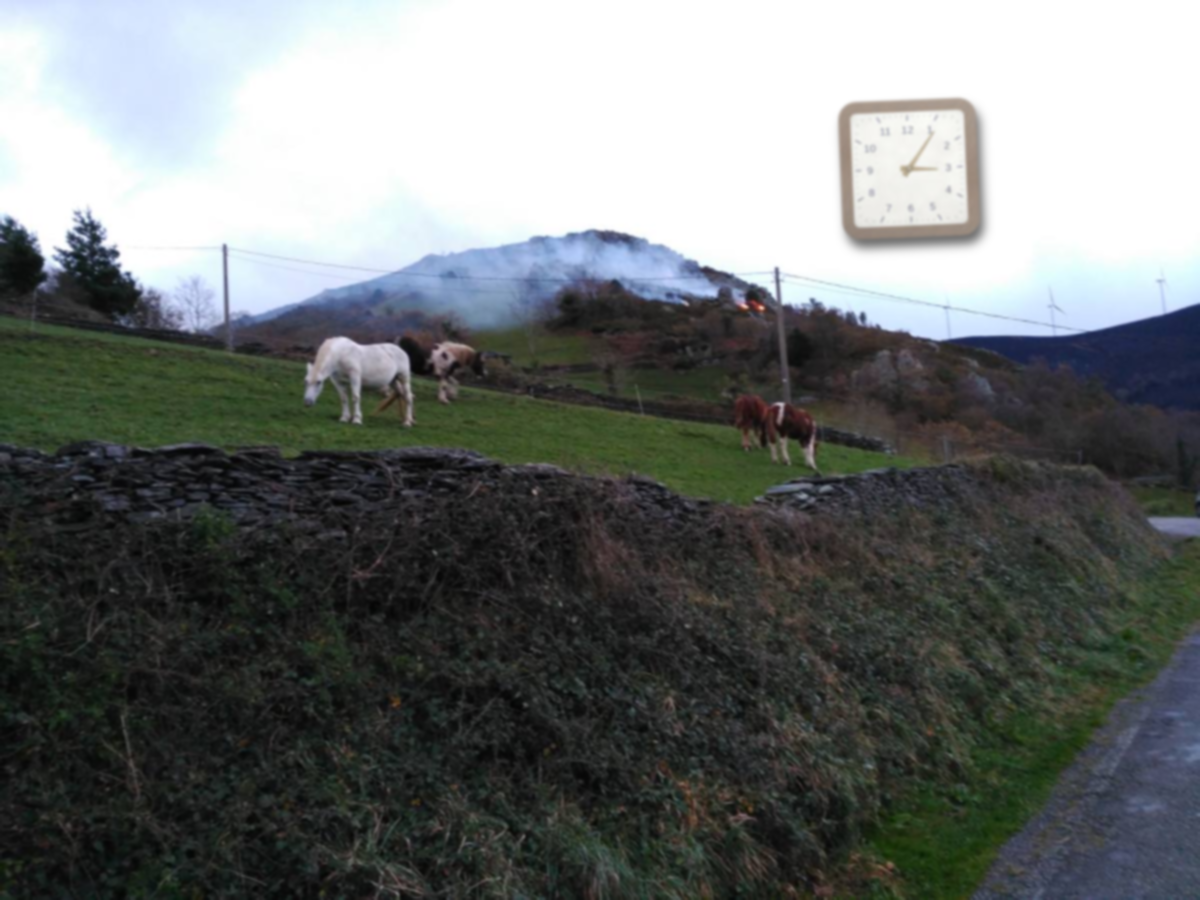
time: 3:06
